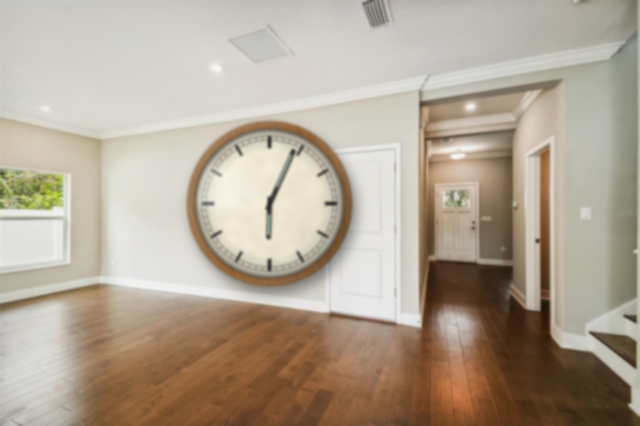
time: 6:04
